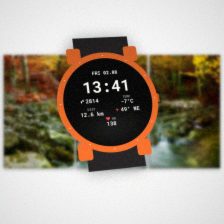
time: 13:41
